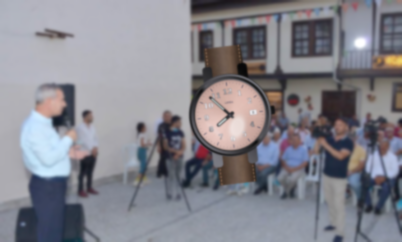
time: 7:53
